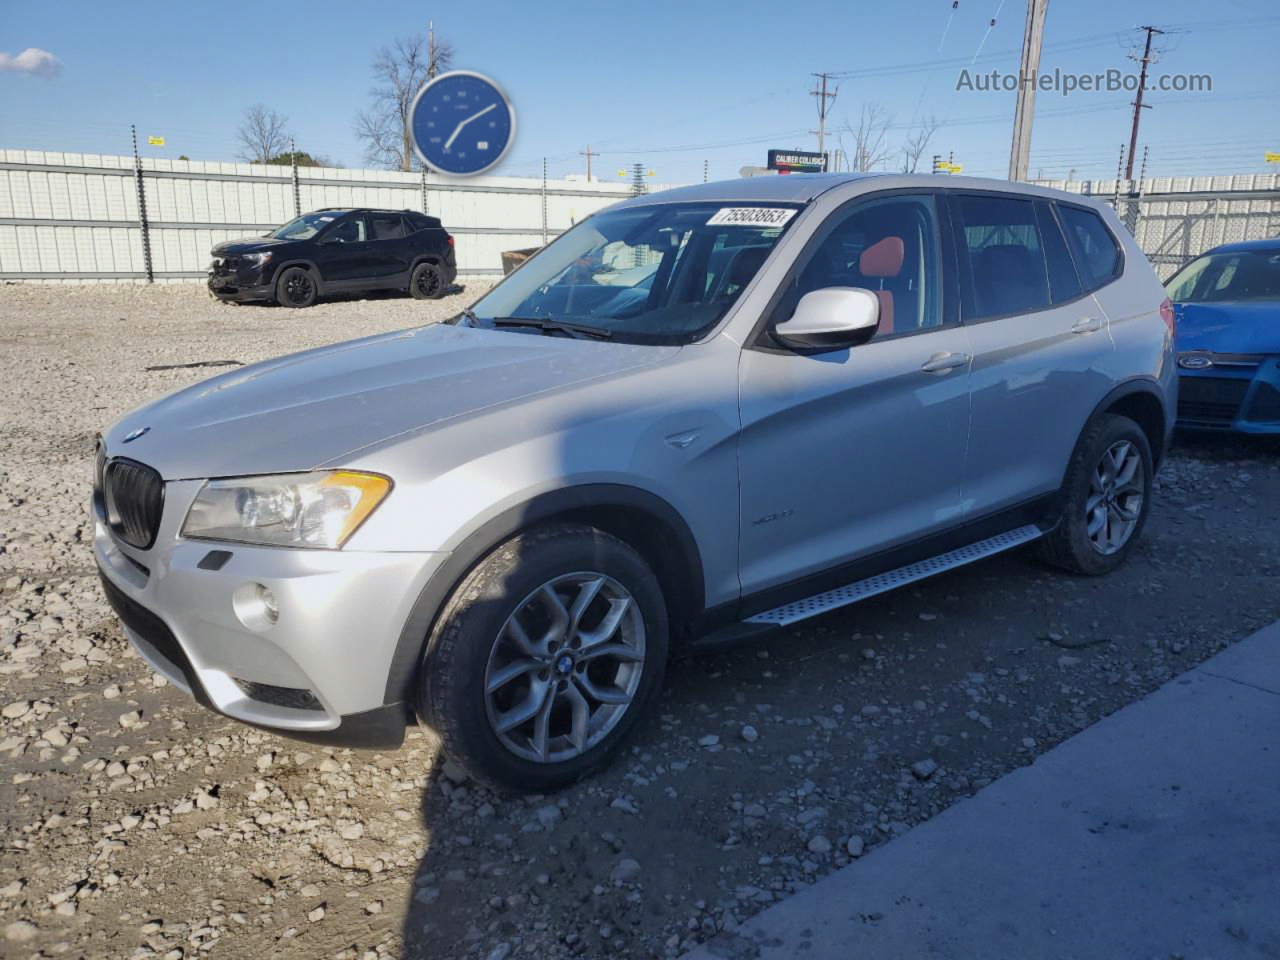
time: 7:10
